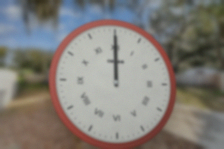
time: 12:00
